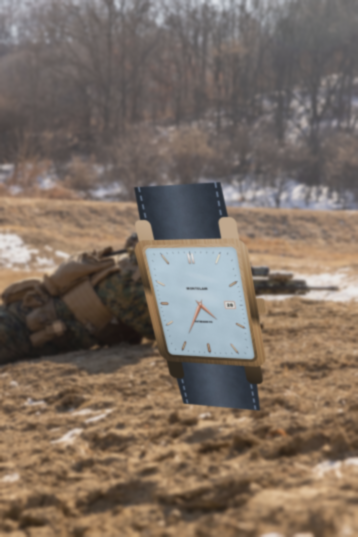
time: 4:35
